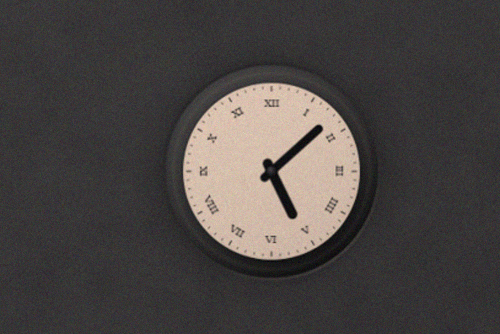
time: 5:08
